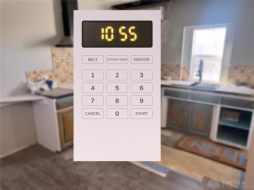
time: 10:55
